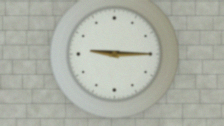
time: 9:15
